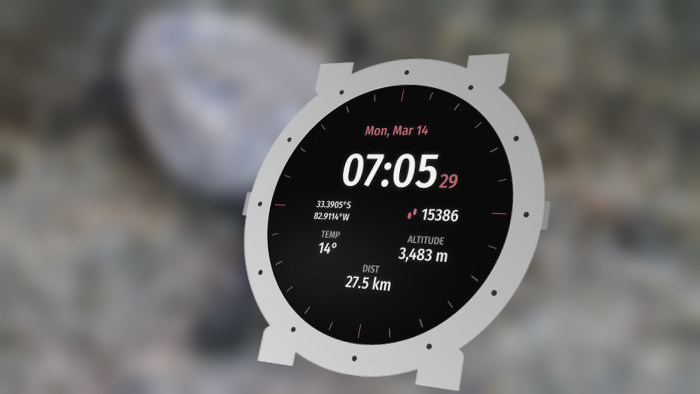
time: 7:05:29
